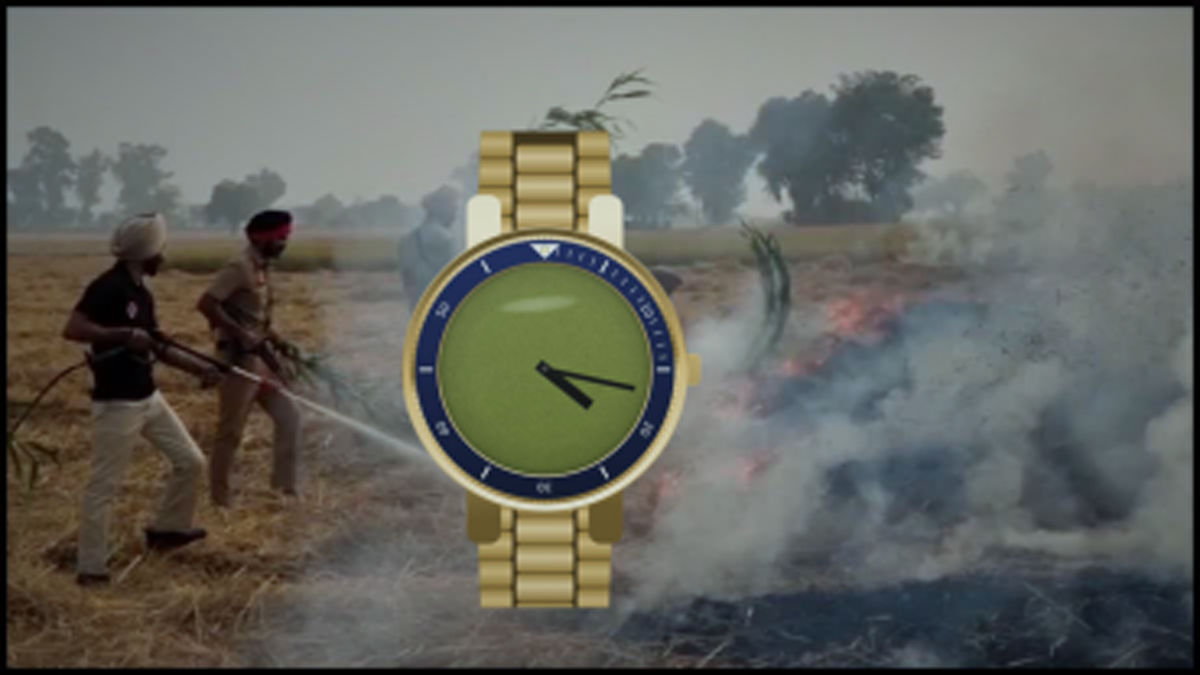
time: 4:17
